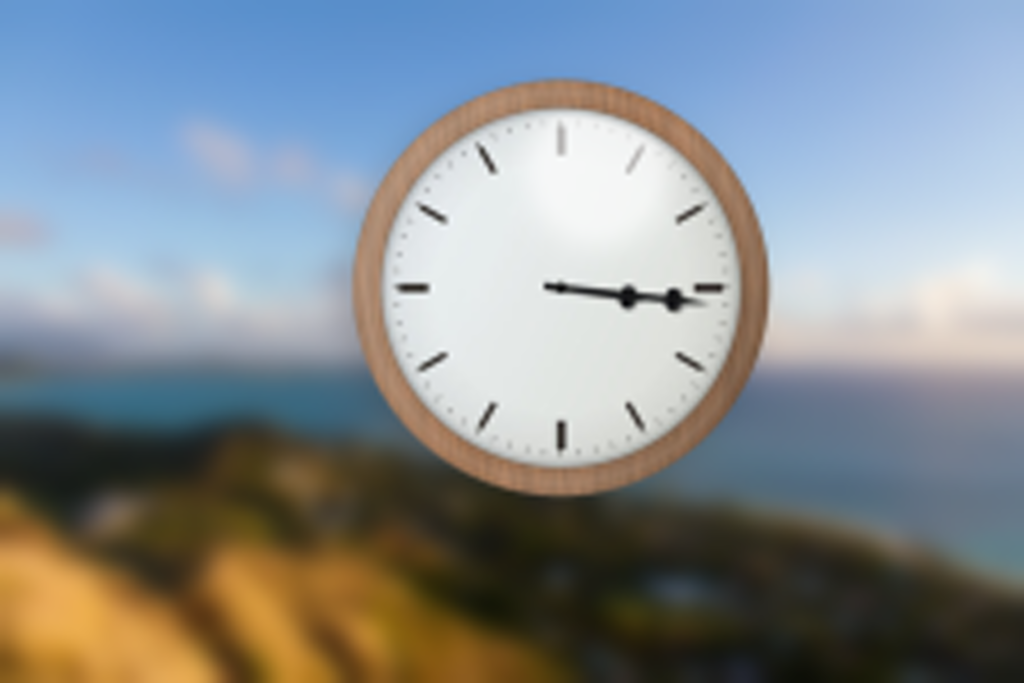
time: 3:16
